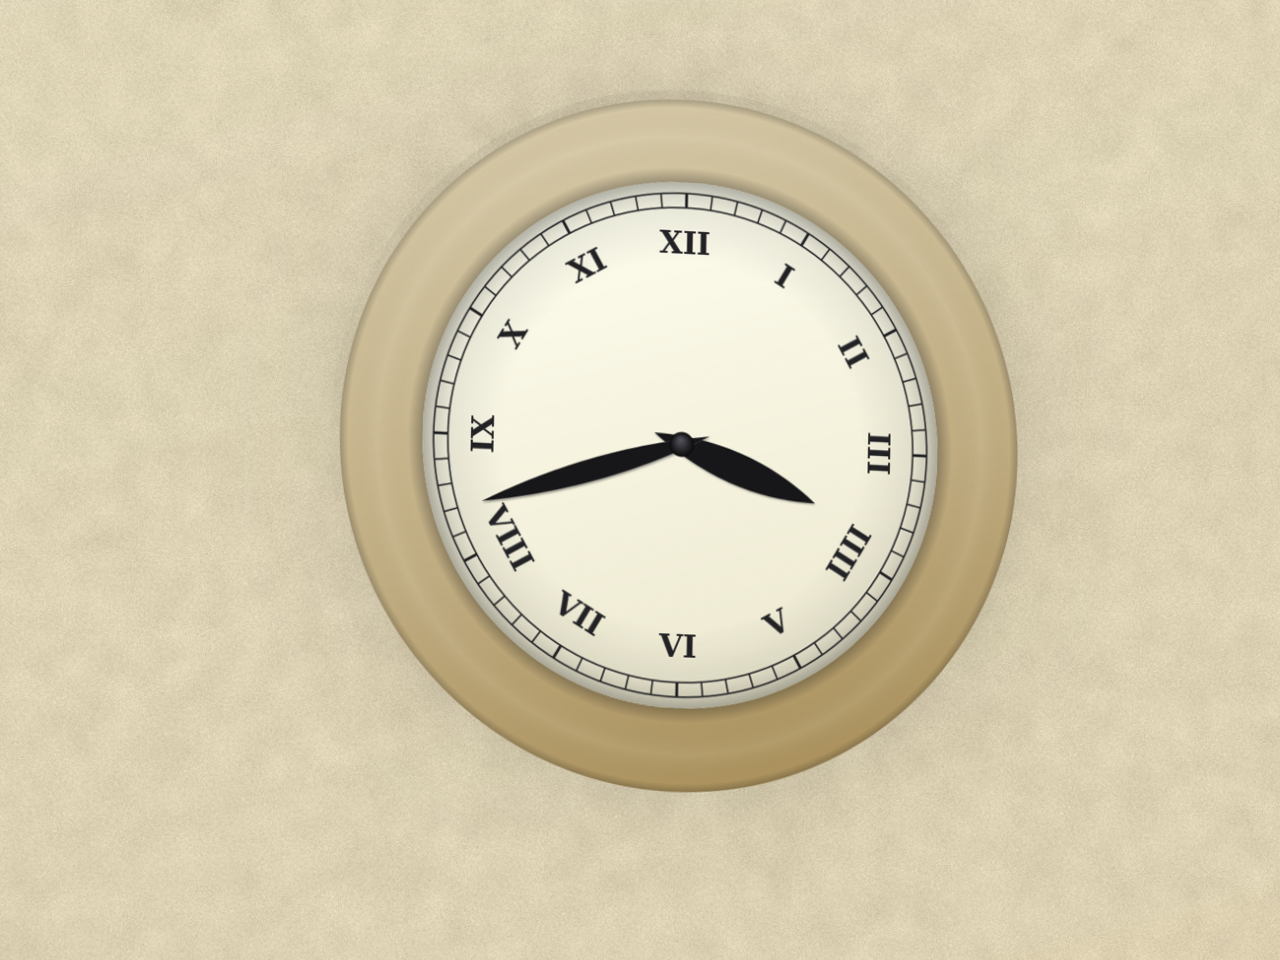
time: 3:42
